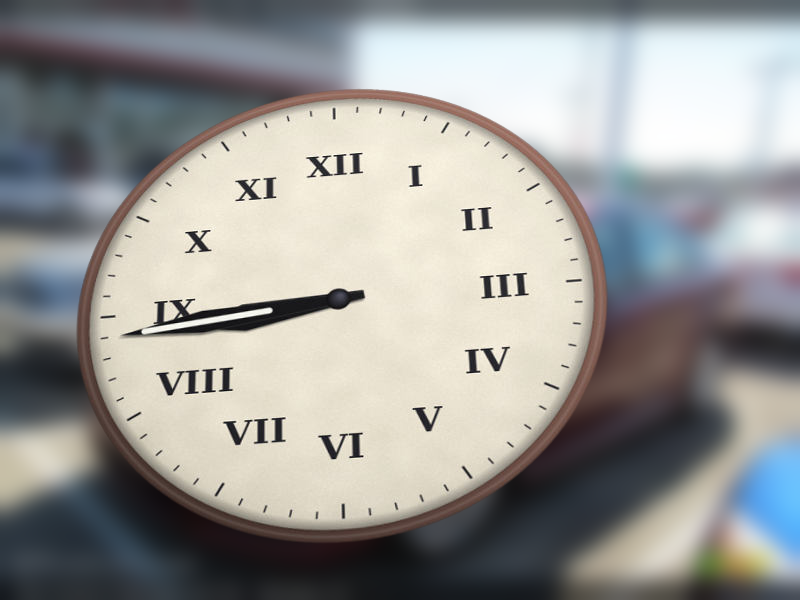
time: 8:44
